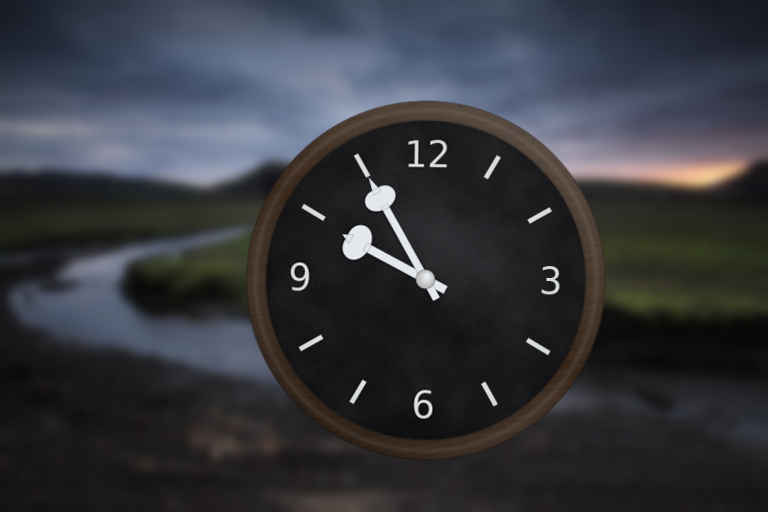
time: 9:55
